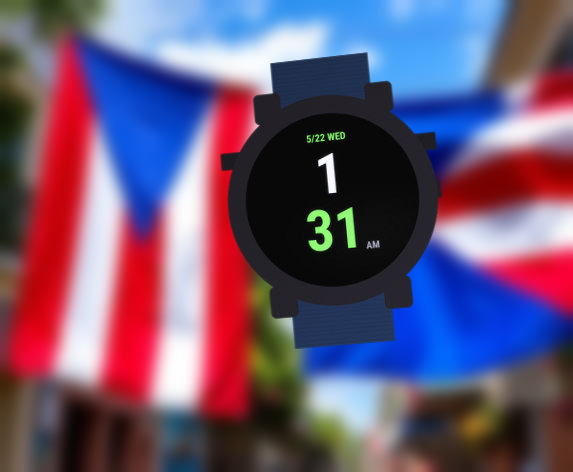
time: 1:31
